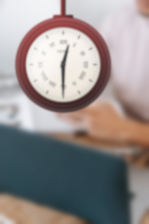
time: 12:30
